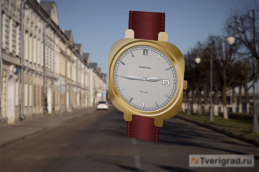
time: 2:45
